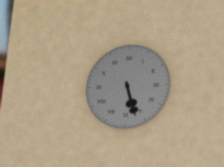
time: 5:27
